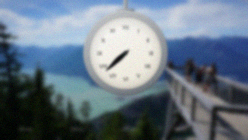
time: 7:38
